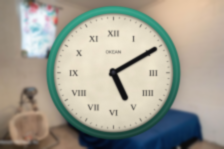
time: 5:10
